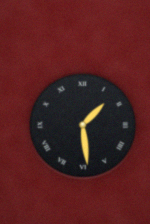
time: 1:29
